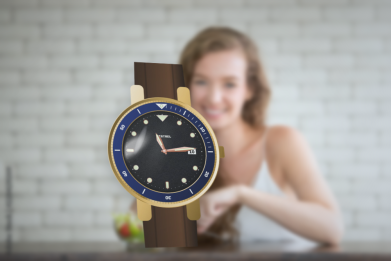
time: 11:14
